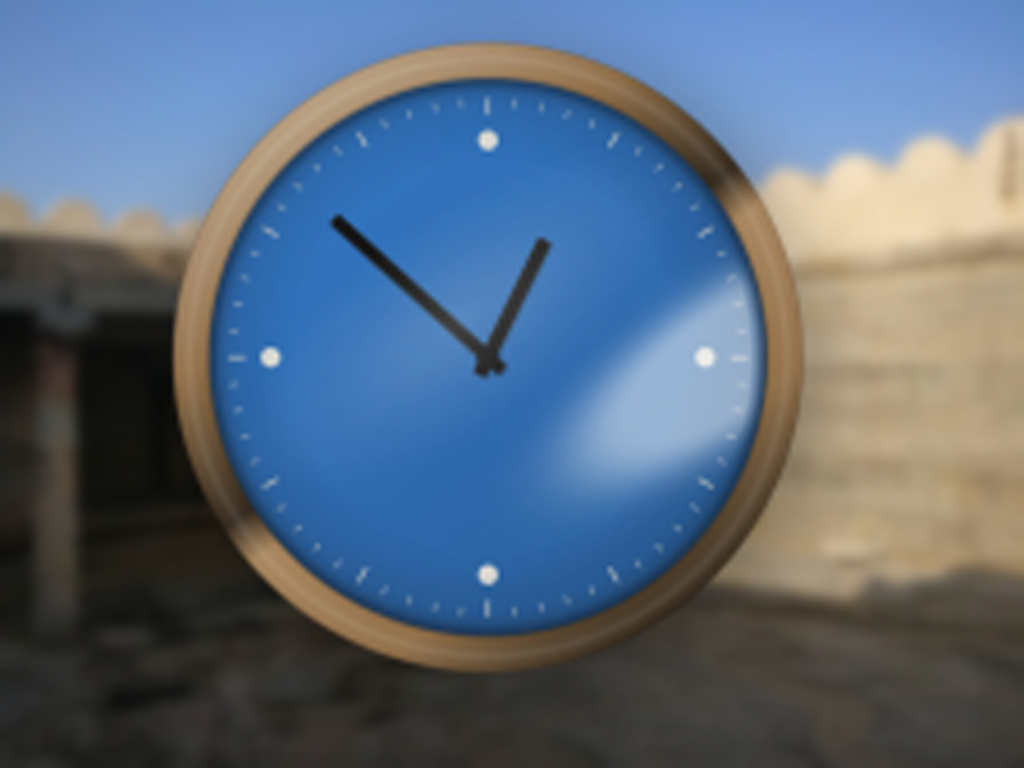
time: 12:52
